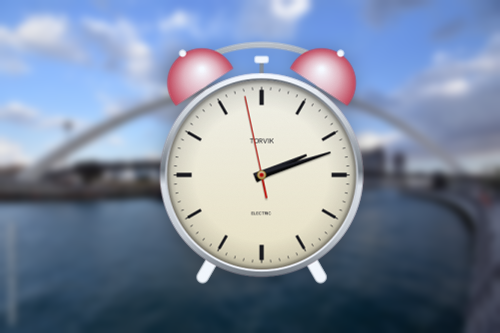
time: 2:11:58
